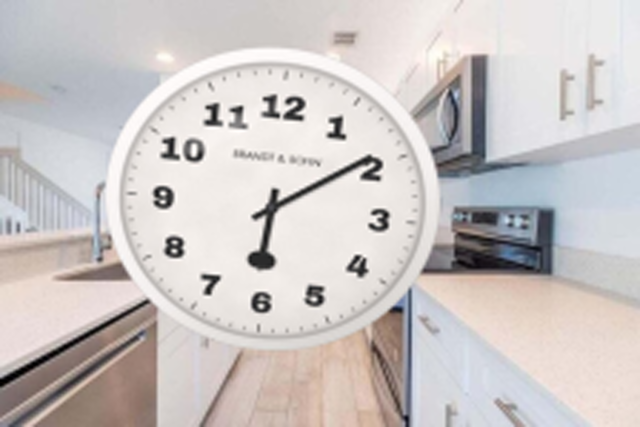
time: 6:09
